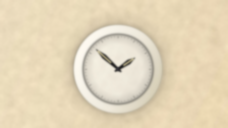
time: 1:52
